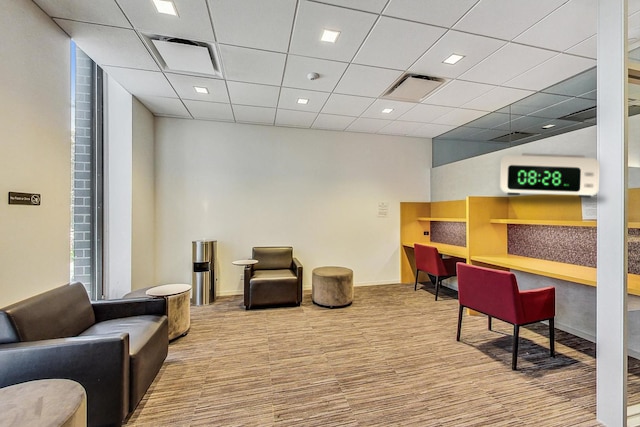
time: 8:28
